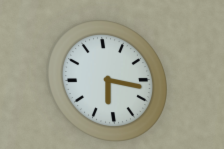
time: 6:17
